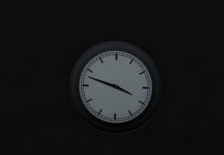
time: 3:48
